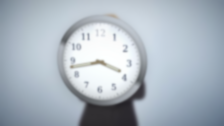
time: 3:43
